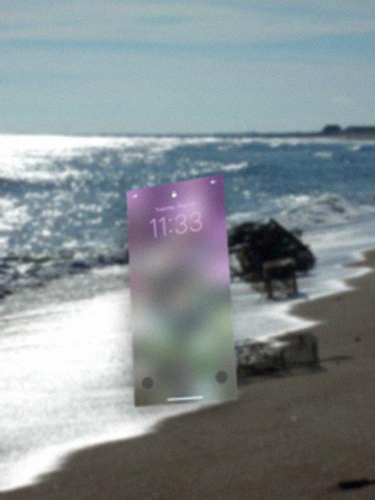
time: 11:33
